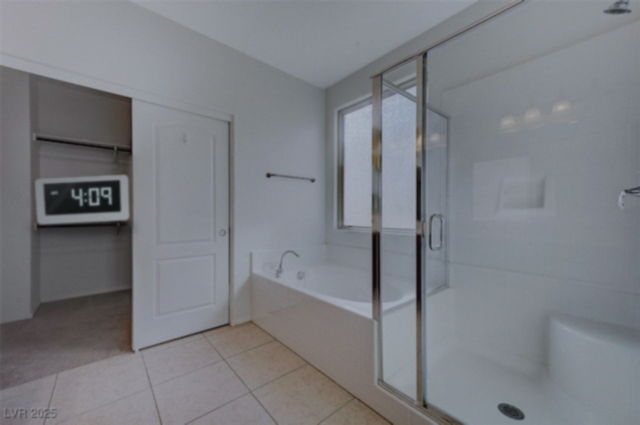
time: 4:09
